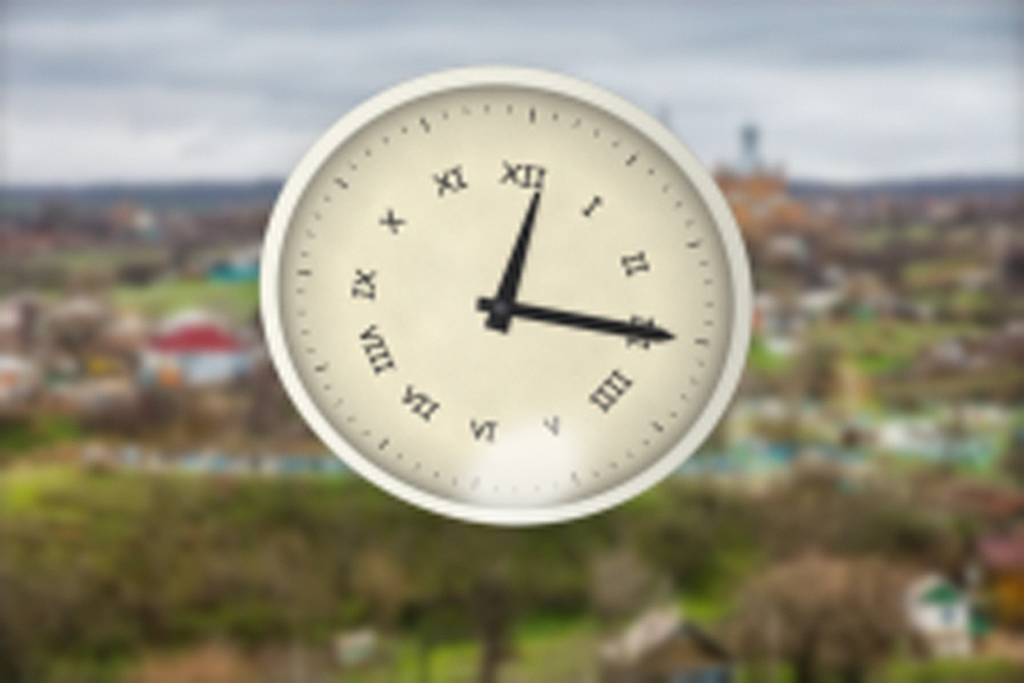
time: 12:15
